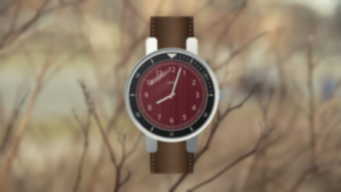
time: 8:03
